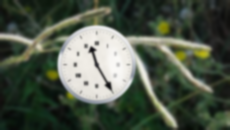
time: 11:25
